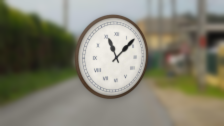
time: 11:08
